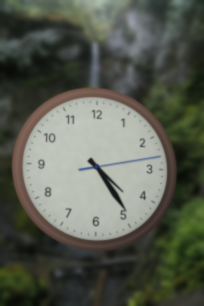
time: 4:24:13
